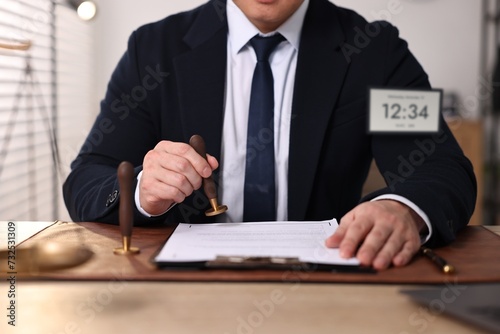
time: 12:34
